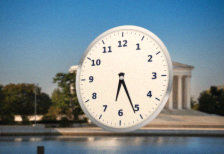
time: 6:26
